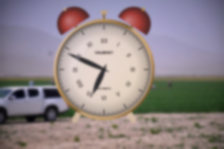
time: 6:49
